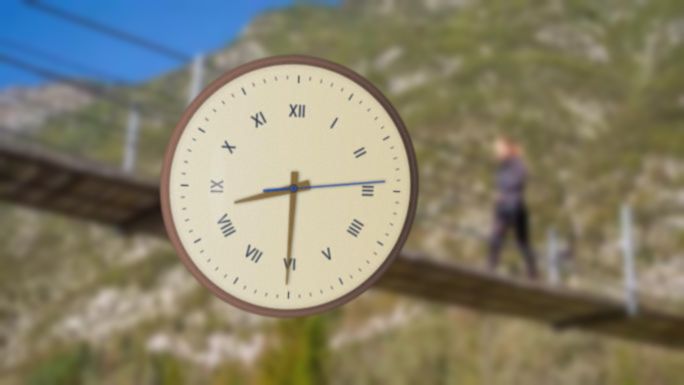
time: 8:30:14
